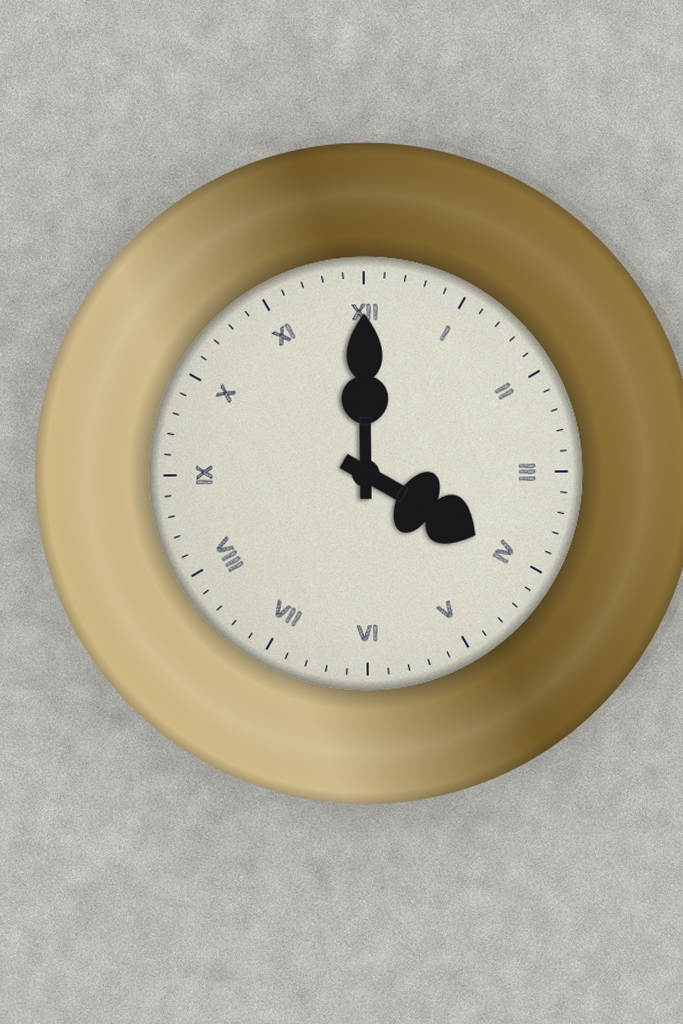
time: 4:00
